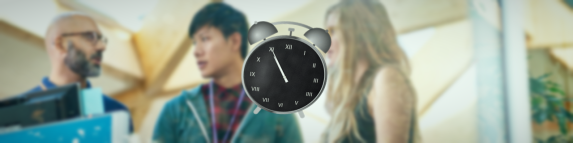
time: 10:55
